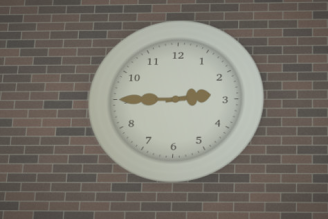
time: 2:45
